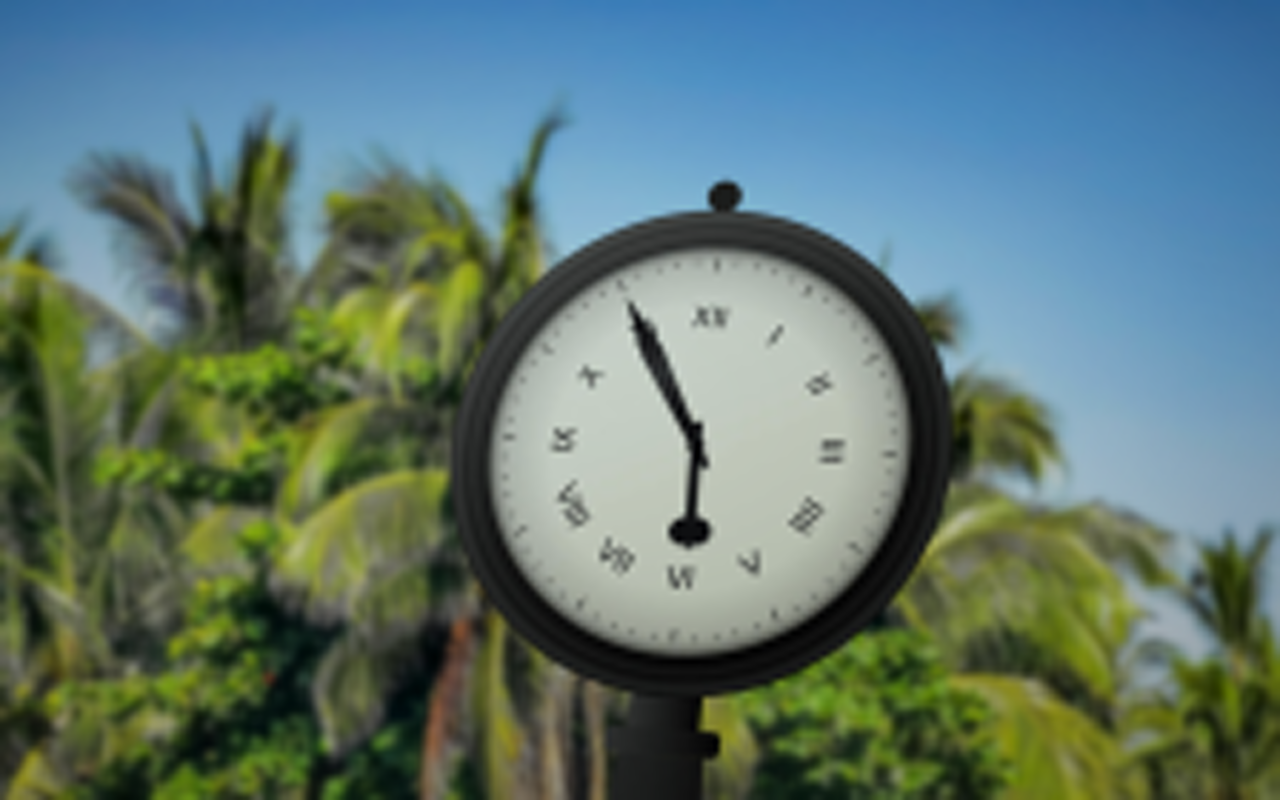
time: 5:55
